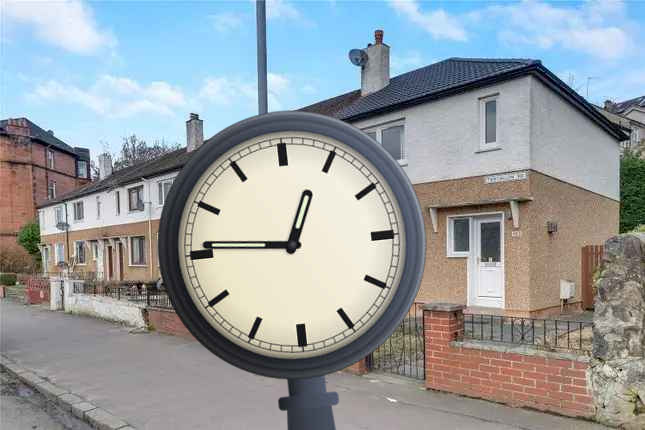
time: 12:46
